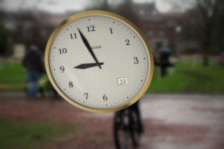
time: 8:57
